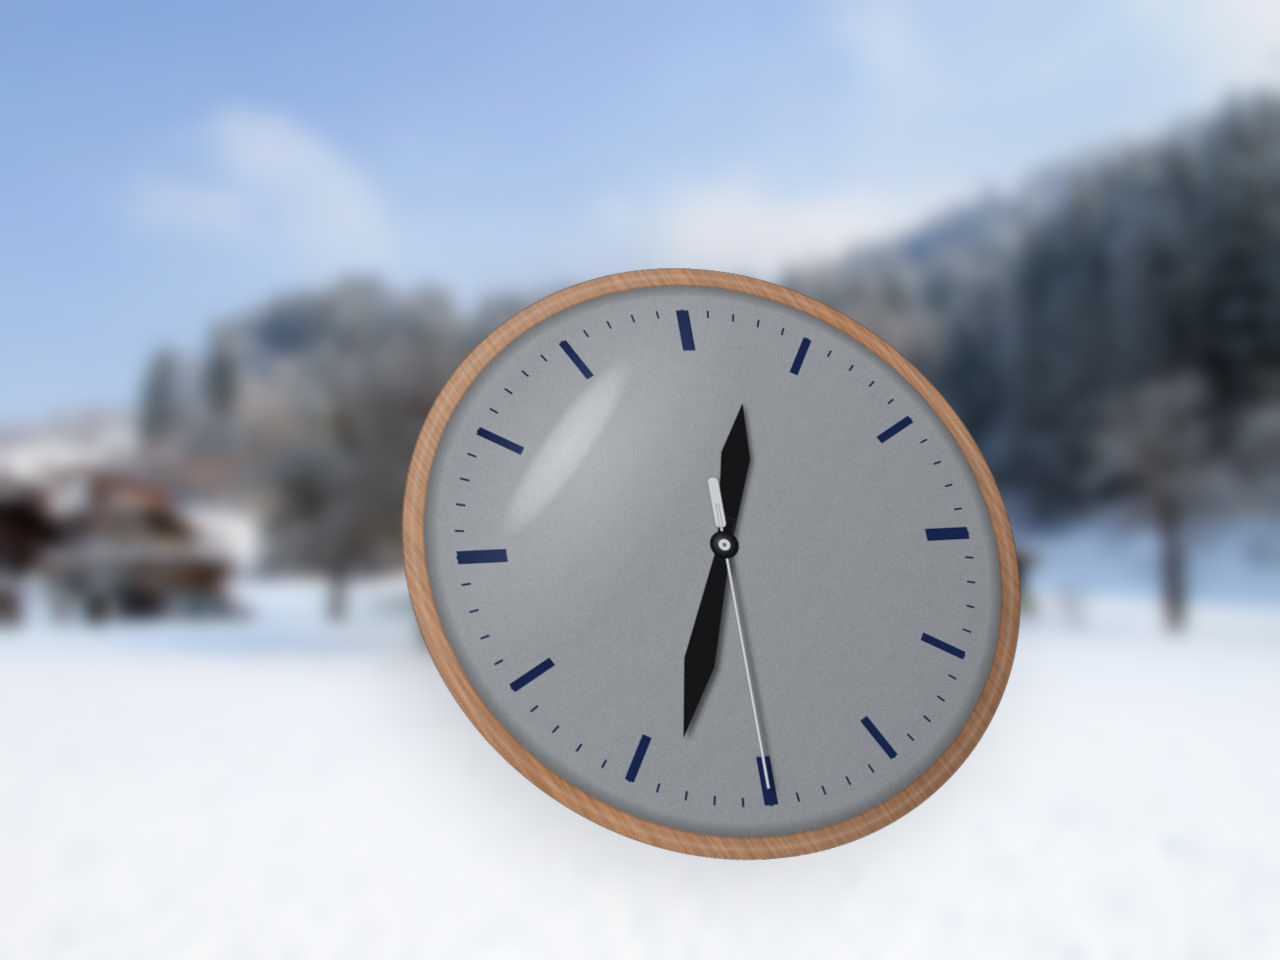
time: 12:33:30
